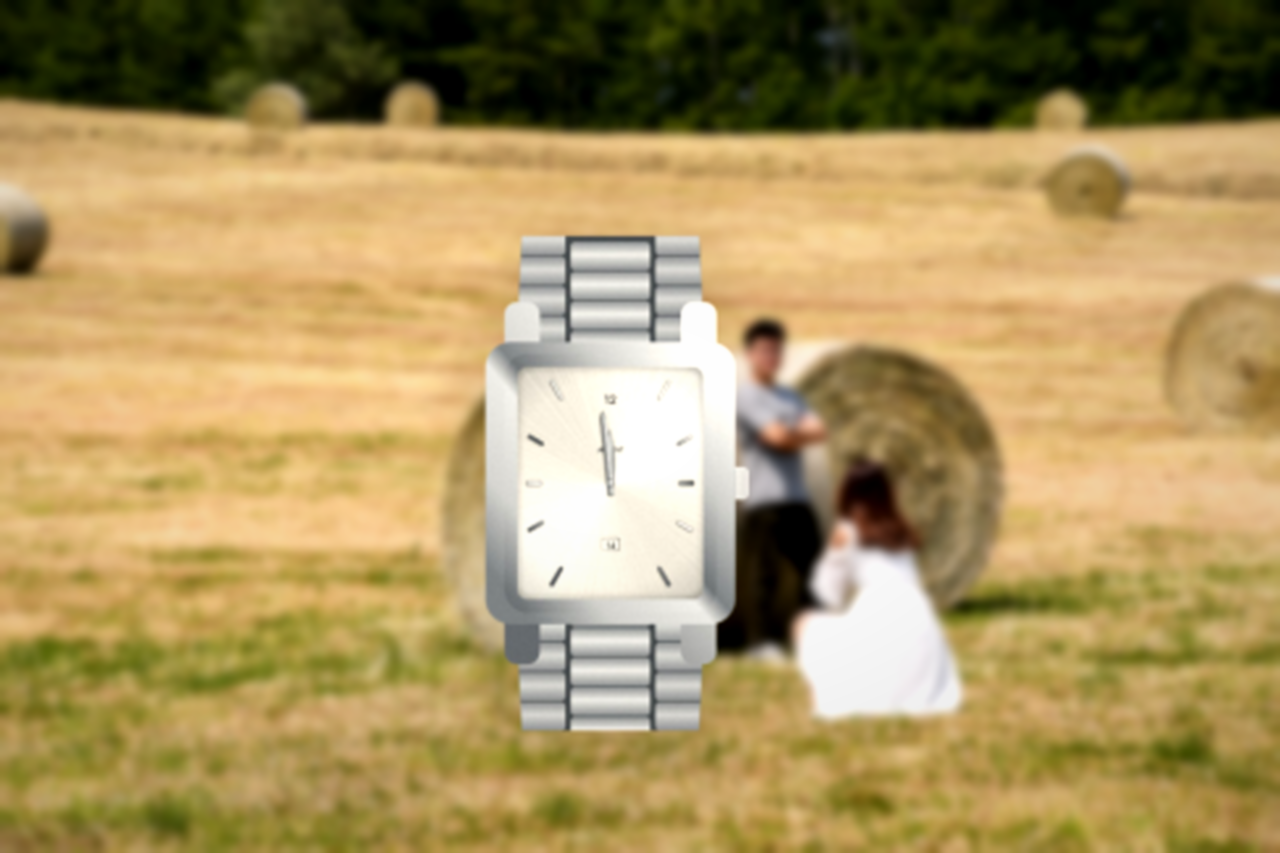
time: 11:59
